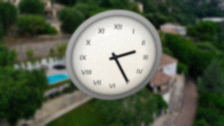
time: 2:25
